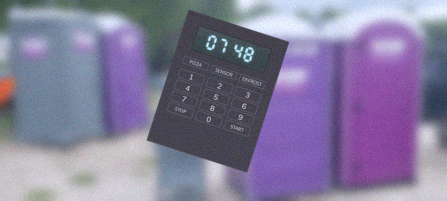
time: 7:48
